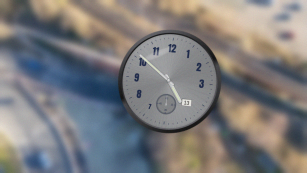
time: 4:51
